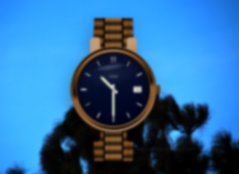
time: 10:30
